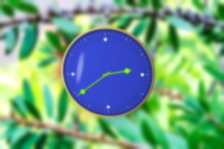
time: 2:39
